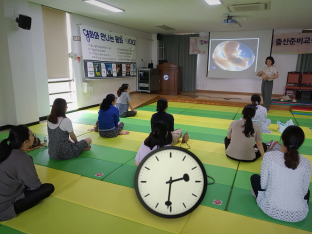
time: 2:31
